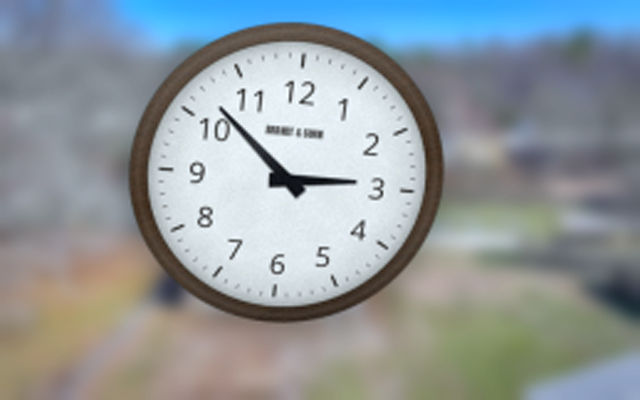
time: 2:52
